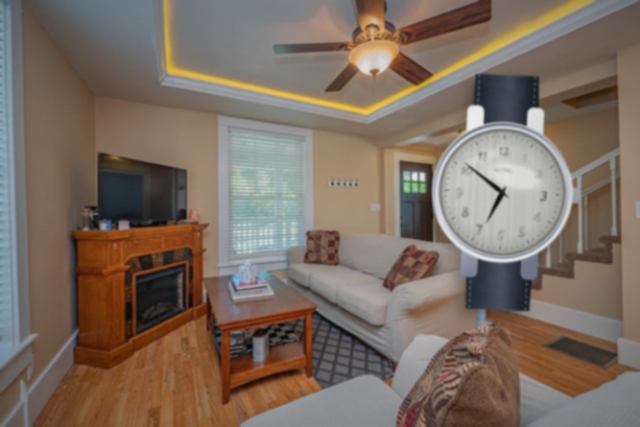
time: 6:51
